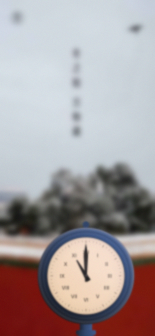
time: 11:00
